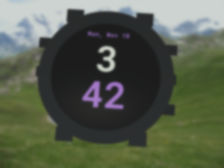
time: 3:42
